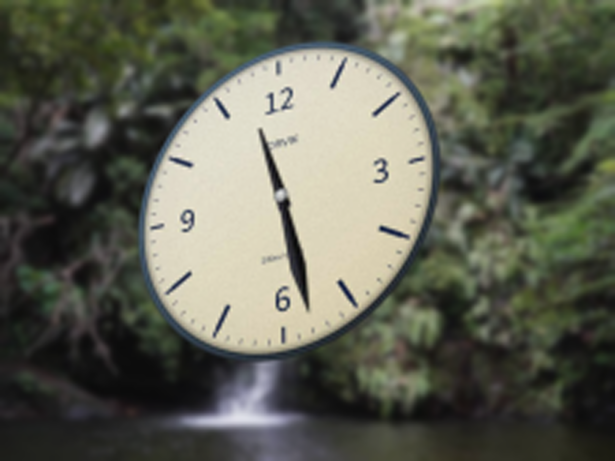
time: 11:28
